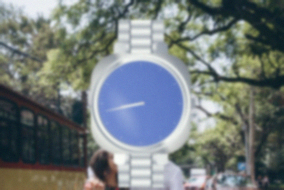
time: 8:43
